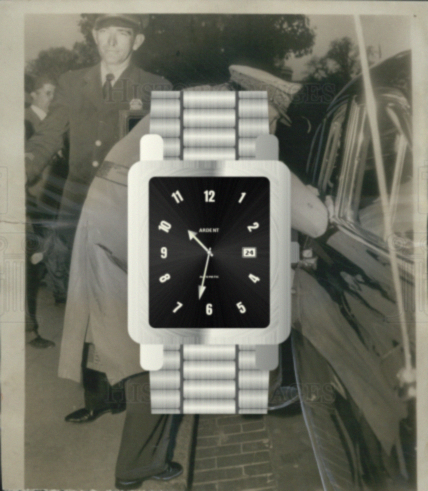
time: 10:32
